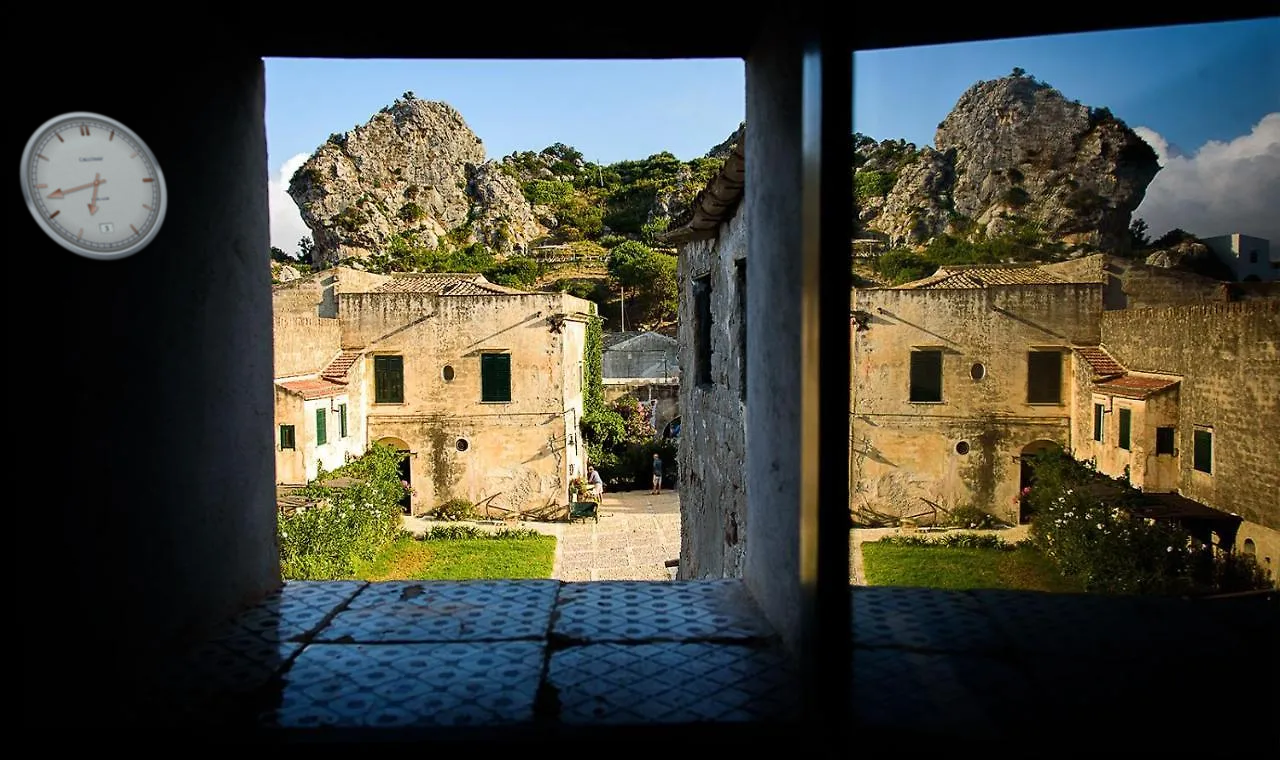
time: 6:43
